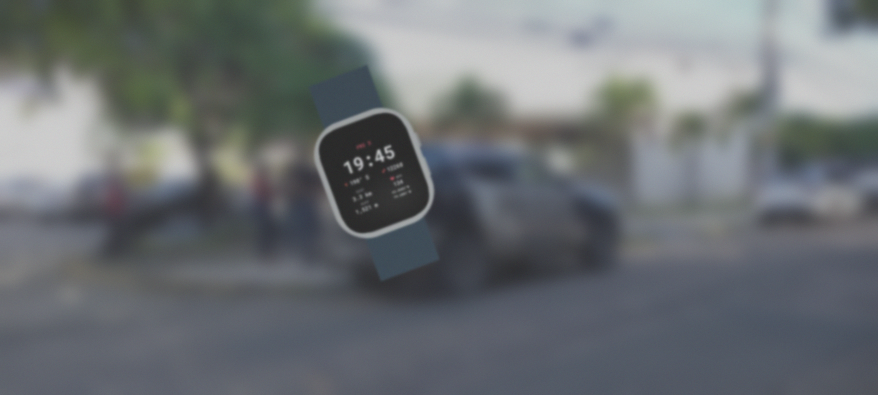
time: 19:45
